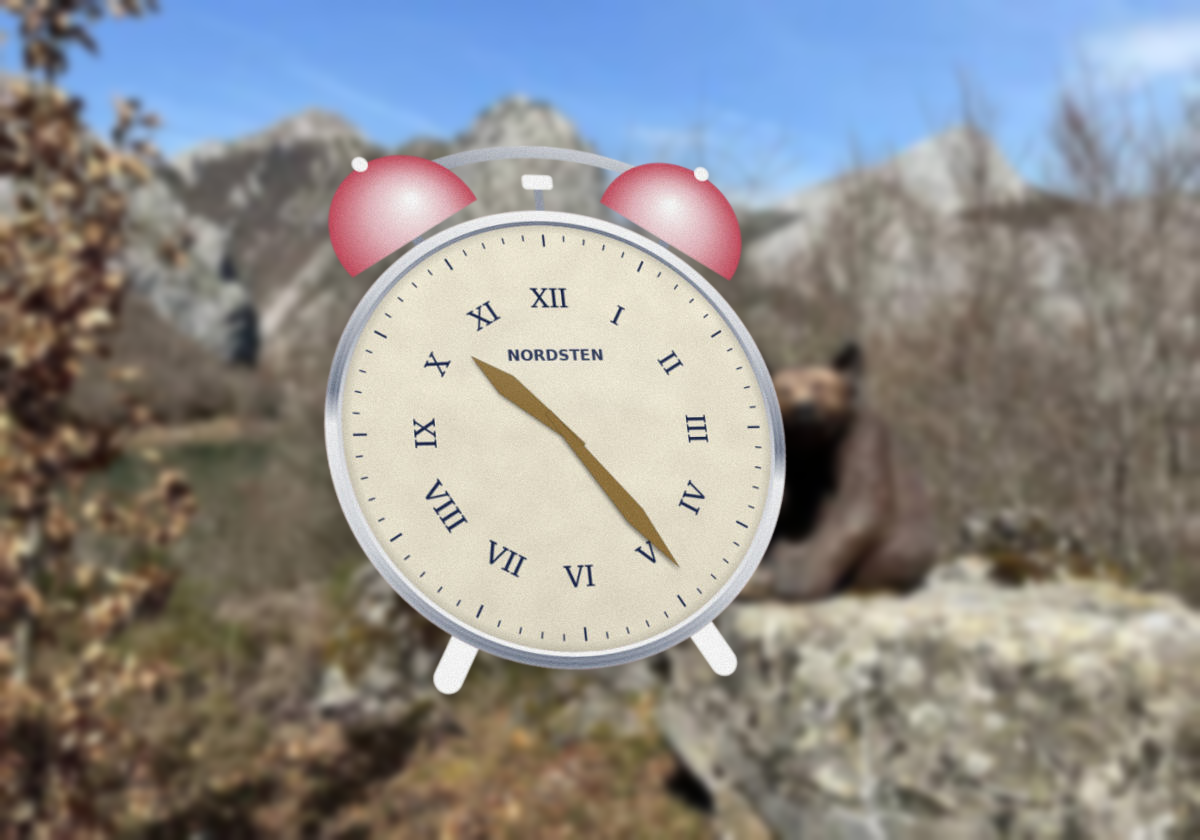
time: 10:24
